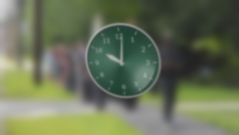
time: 10:01
